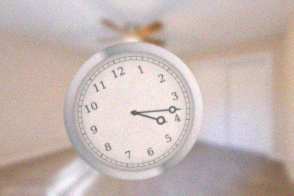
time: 4:18
